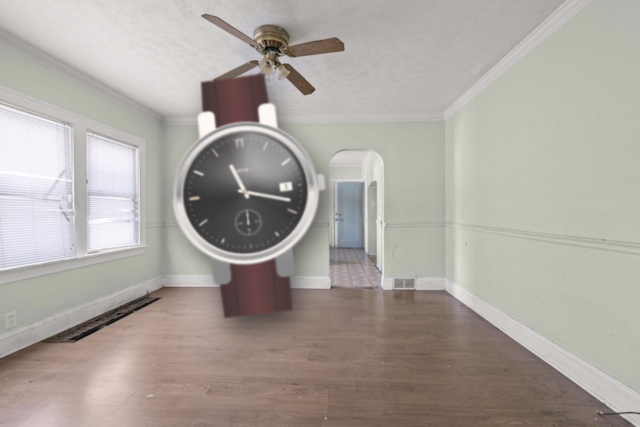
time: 11:18
